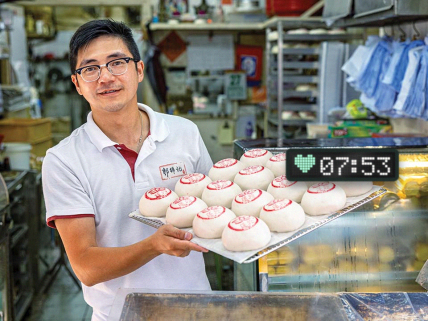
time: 7:53
